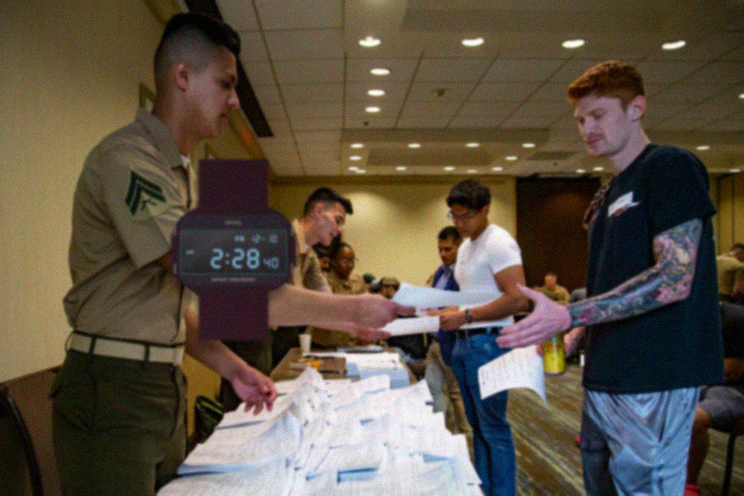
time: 2:28
